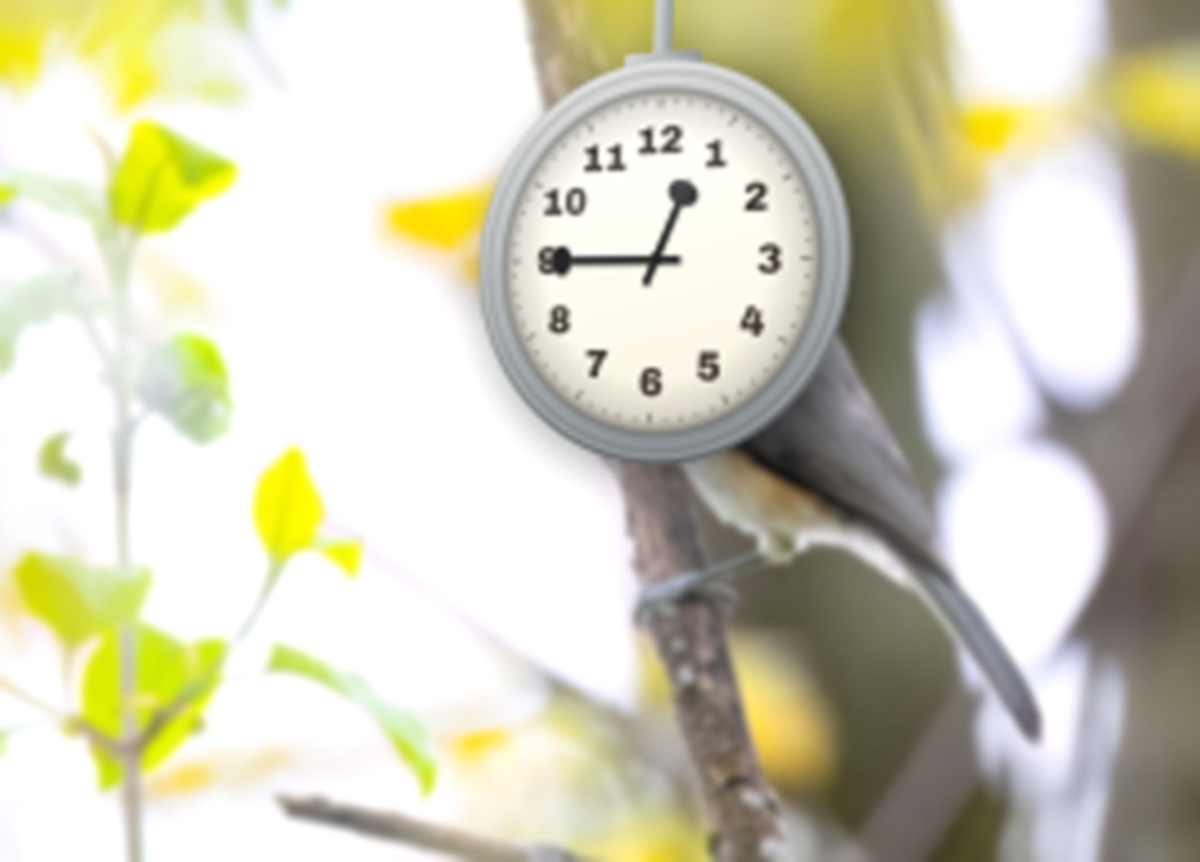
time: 12:45
